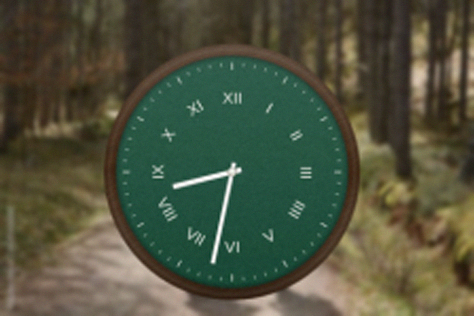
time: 8:32
